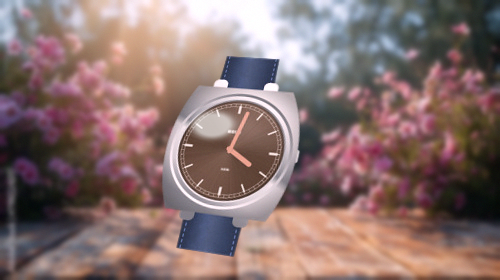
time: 4:02
